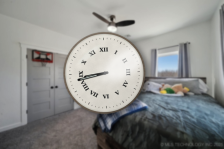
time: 8:43
